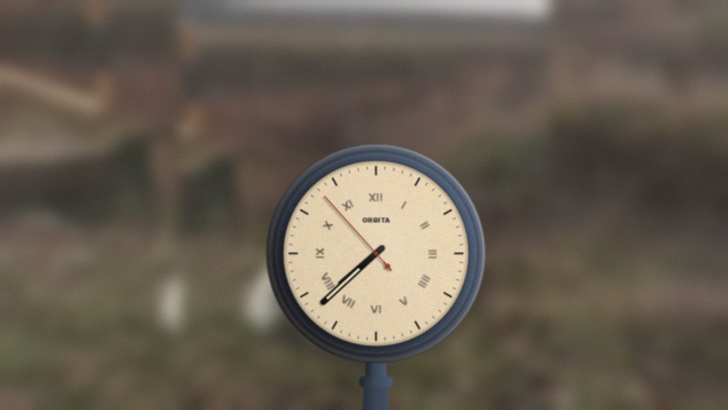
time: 7:37:53
